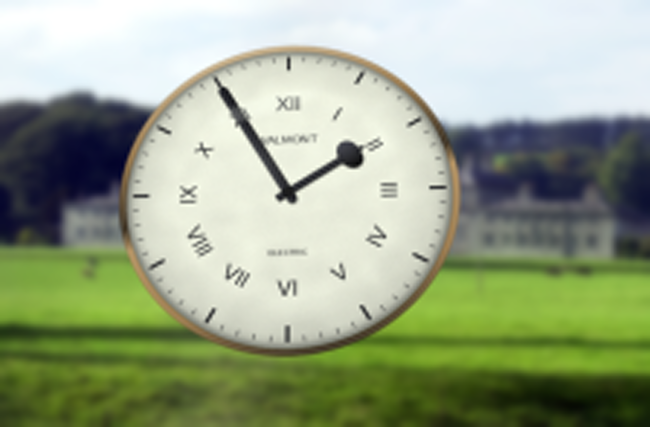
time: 1:55
